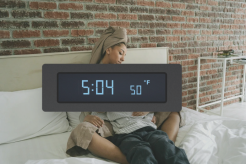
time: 5:04
